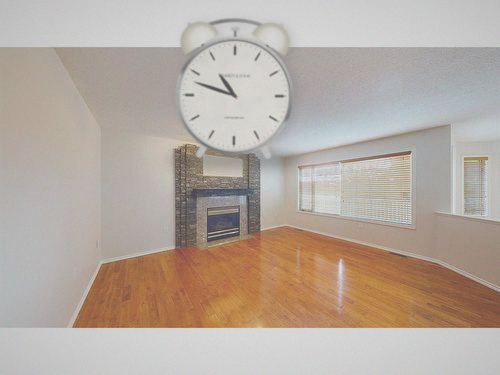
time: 10:48
